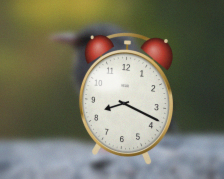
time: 8:18
